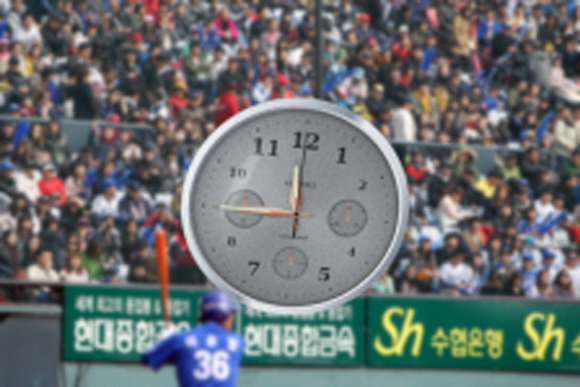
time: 11:45
